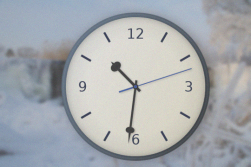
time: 10:31:12
